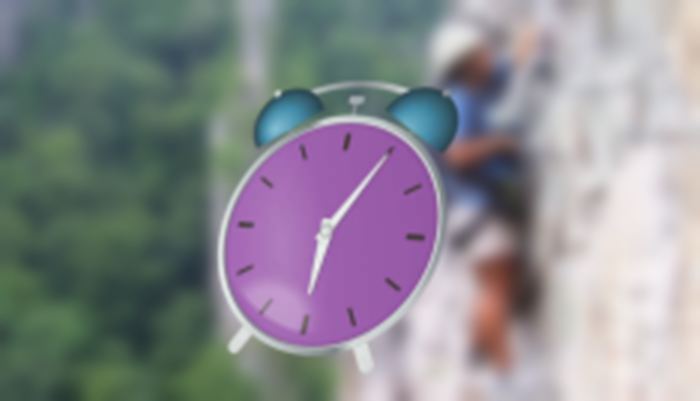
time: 6:05
